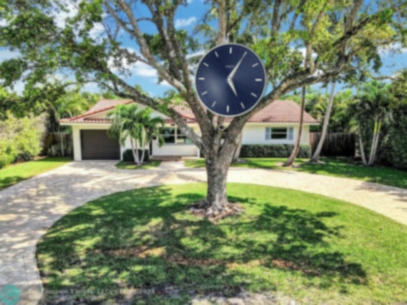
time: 5:05
